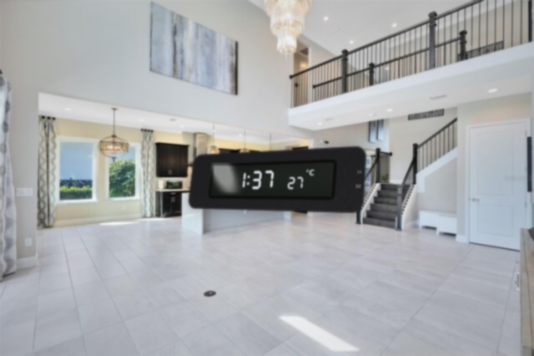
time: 1:37
